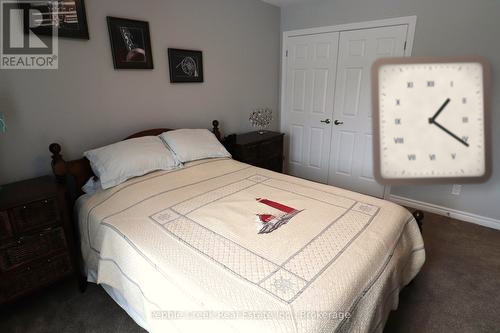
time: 1:21
